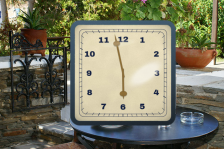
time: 5:58
